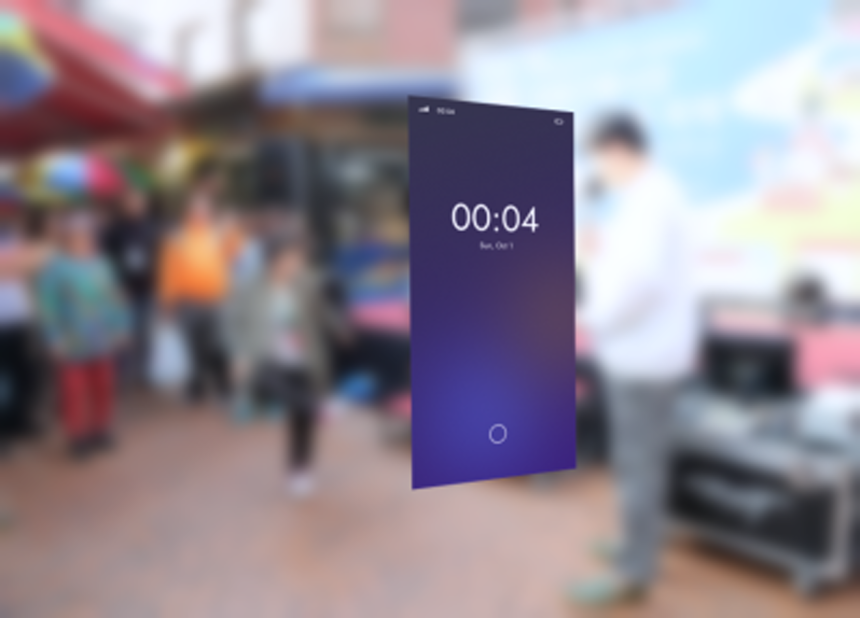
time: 0:04
